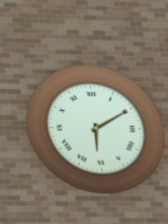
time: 6:10
